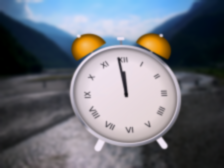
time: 11:59
